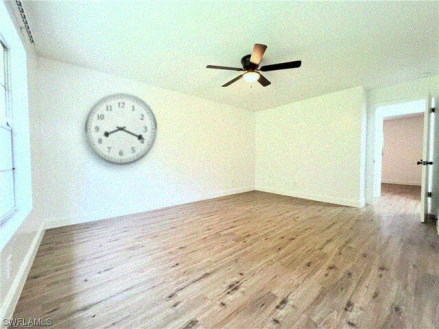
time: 8:19
